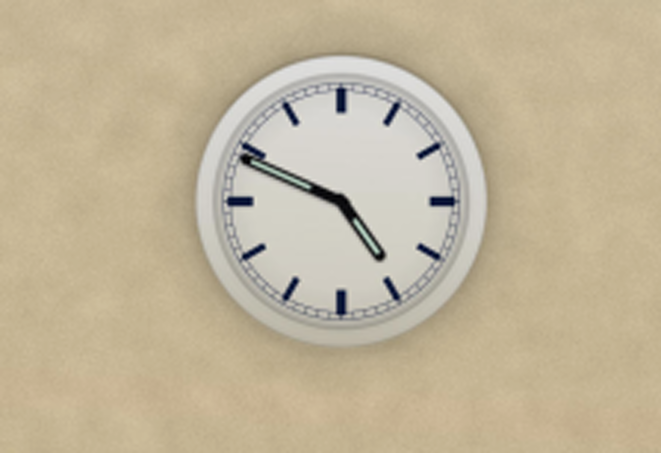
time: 4:49
